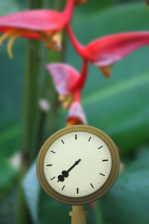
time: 7:38
